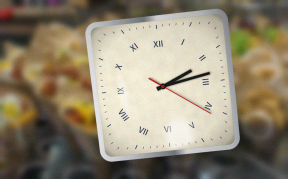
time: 2:13:21
